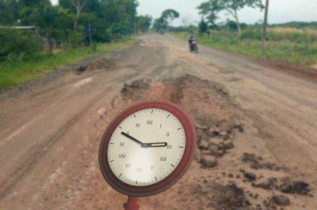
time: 2:49
